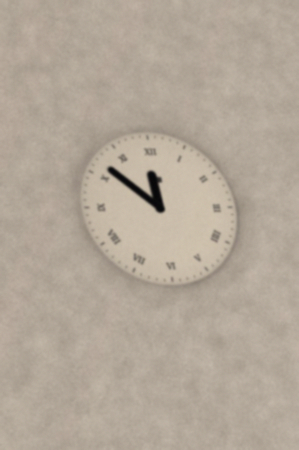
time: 11:52
